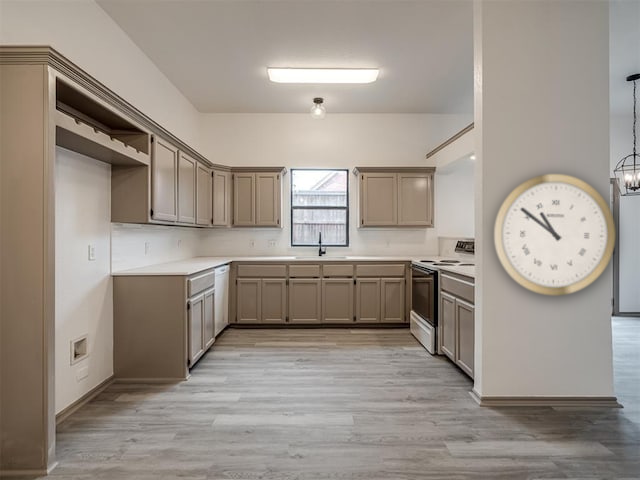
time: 10:51
